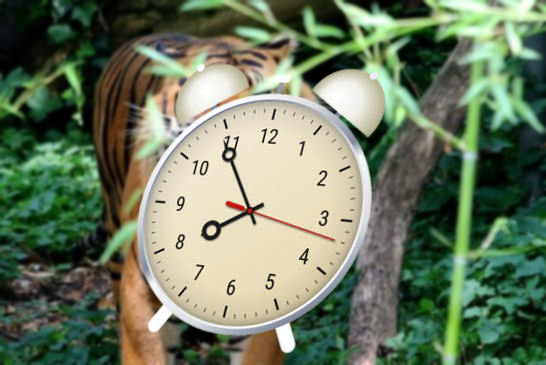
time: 7:54:17
